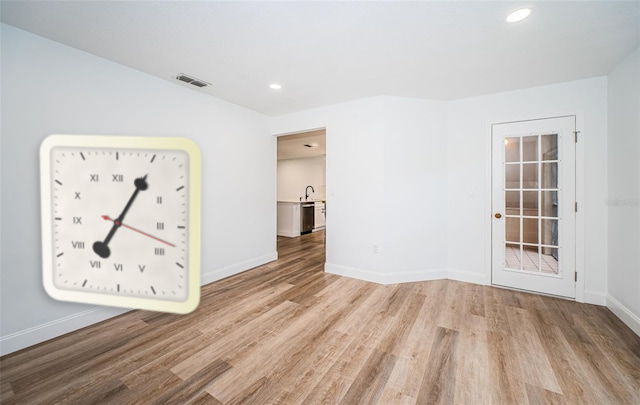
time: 7:05:18
